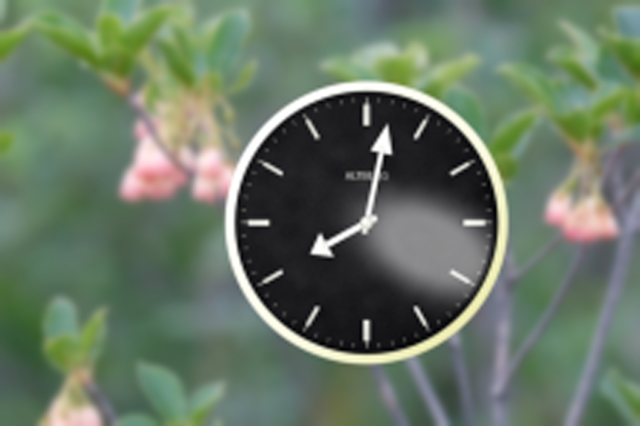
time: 8:02
